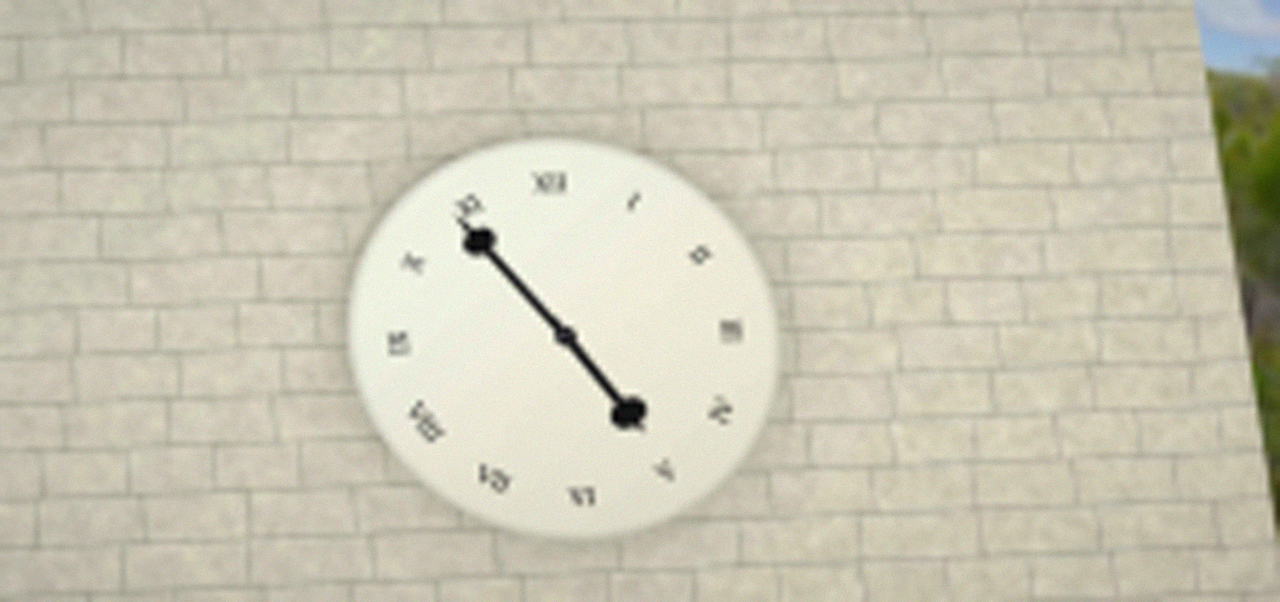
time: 4:54
